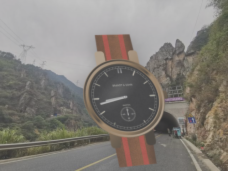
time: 8:43
